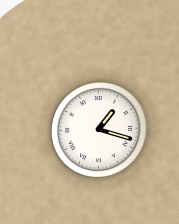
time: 1:18
